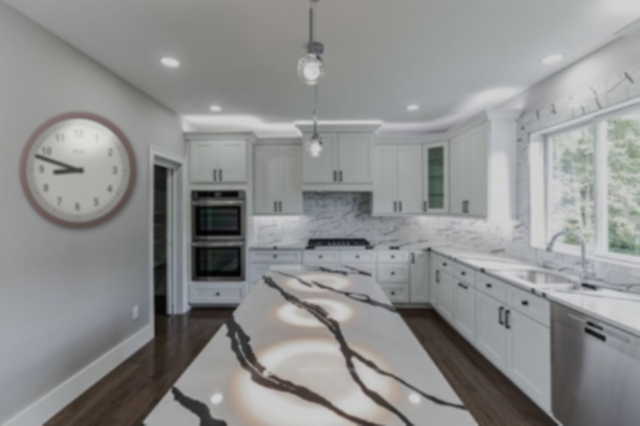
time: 8:48
